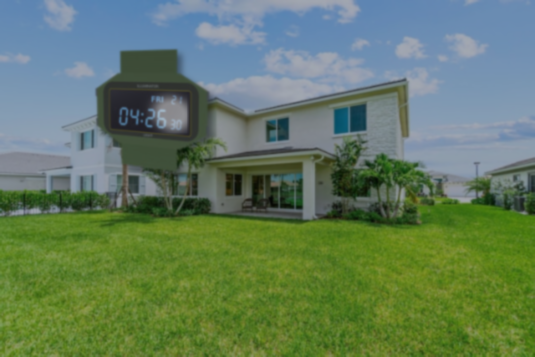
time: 4:26
